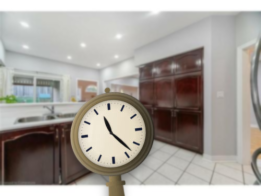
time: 11:23
